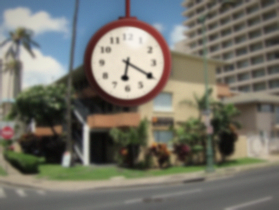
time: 6:20
